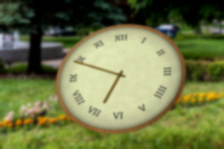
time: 6:49
